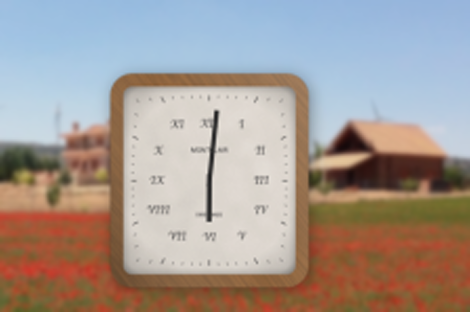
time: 6:01
